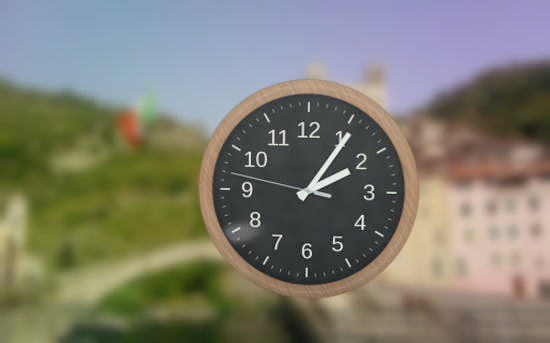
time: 2:05:47
